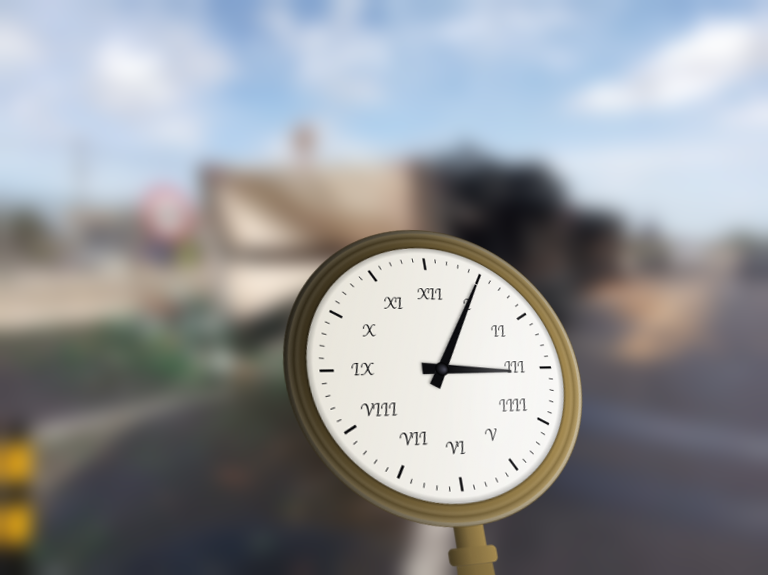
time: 3:05
